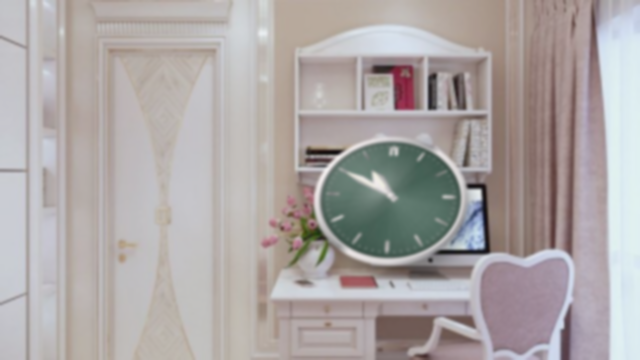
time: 10:50
